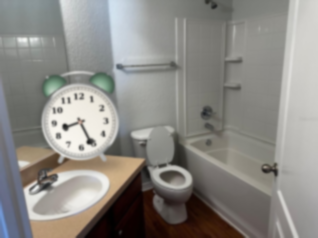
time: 8:26
